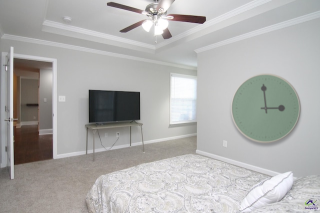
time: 2:59
